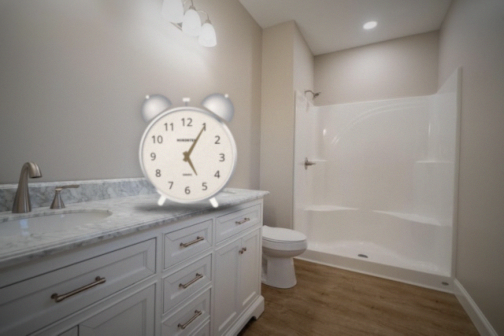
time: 5:05
